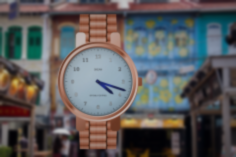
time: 4:18
